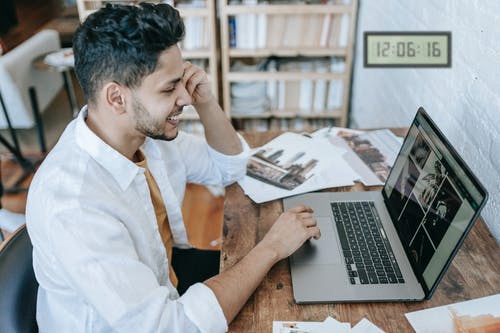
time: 12:06:16
